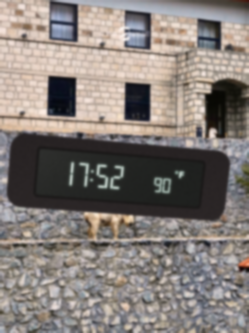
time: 17:52
